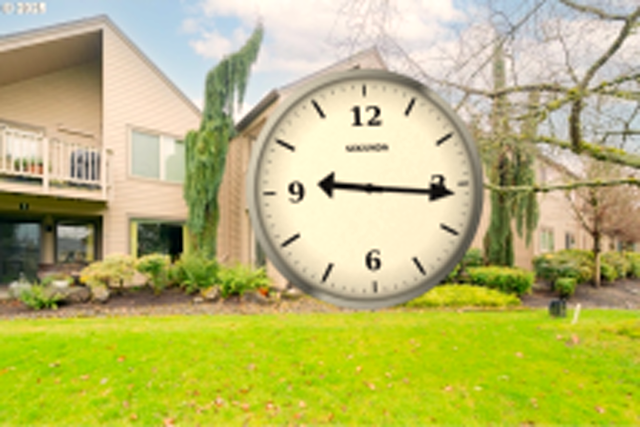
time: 9:16
